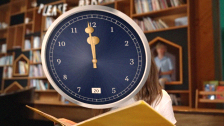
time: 11:59
